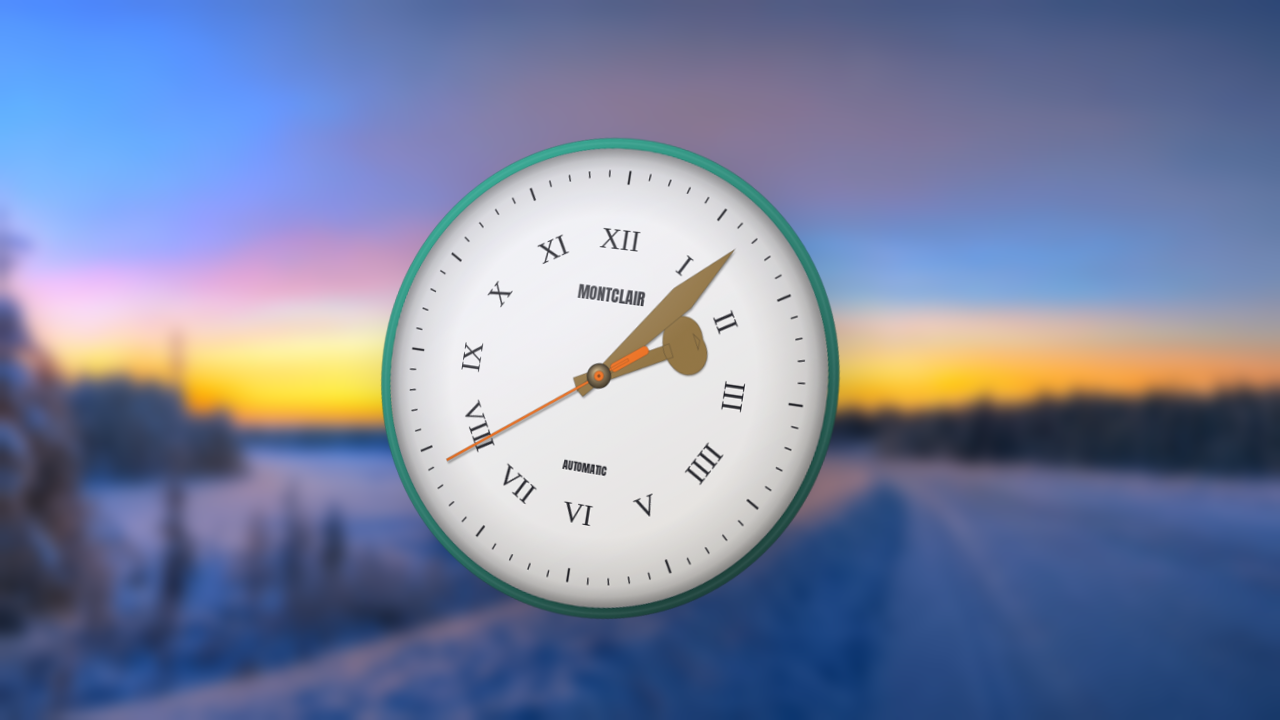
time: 2:06:39
